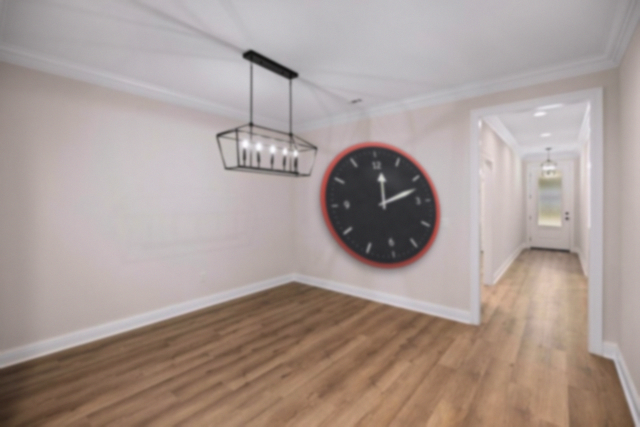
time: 12:12
